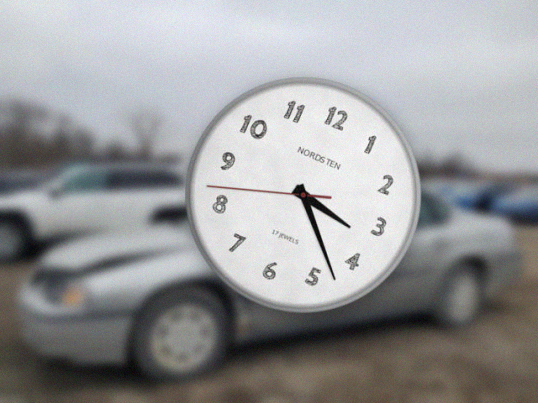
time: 3:22:42
